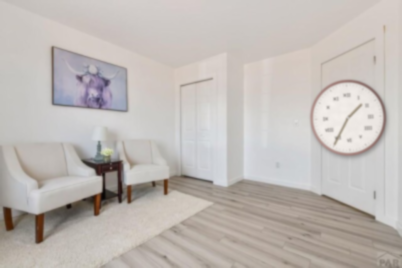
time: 1:35
